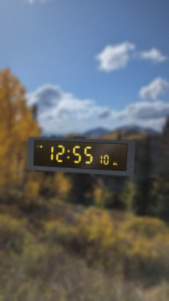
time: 12:55:10
